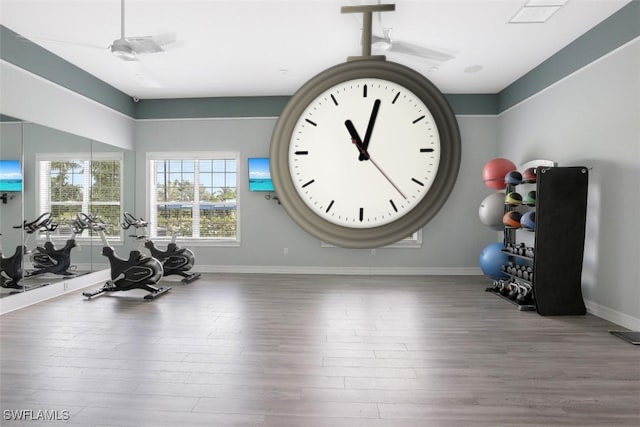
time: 11:02:23
